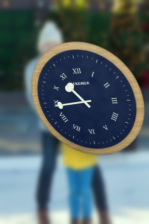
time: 10:44
